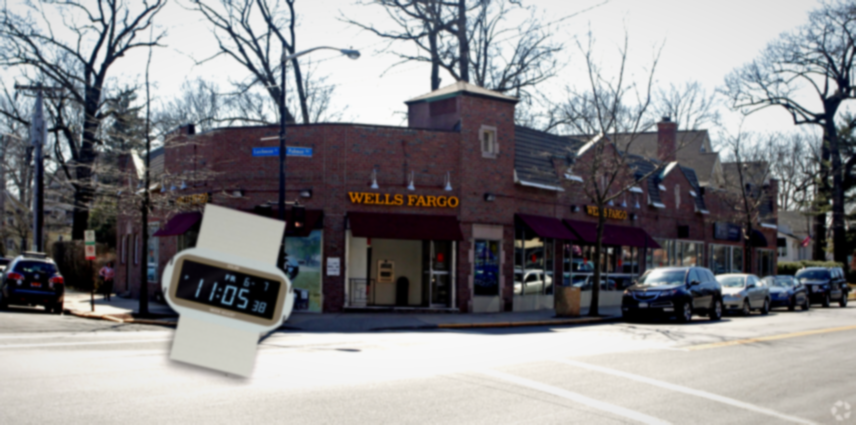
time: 11:05
